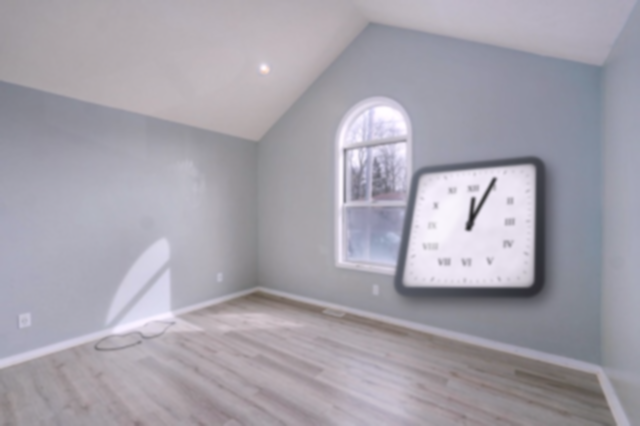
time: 12:04
